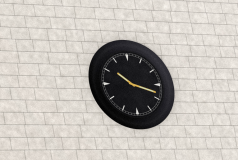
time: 10:18
